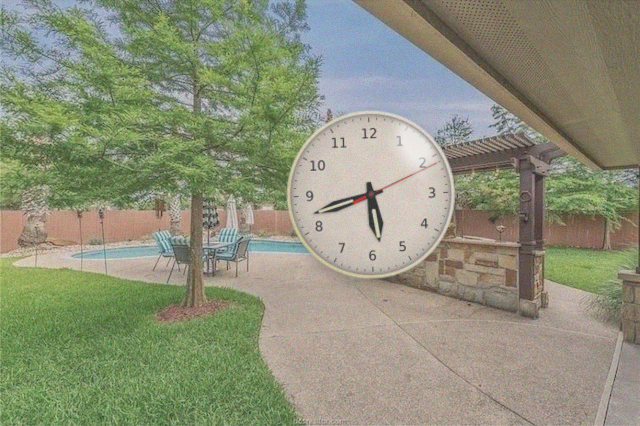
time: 5:42:11
